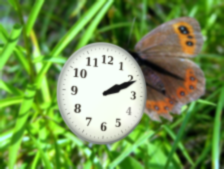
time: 2:11
